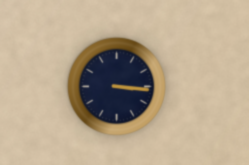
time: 3:16
